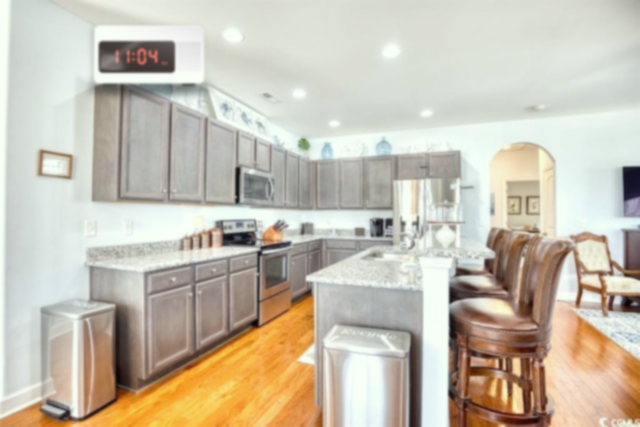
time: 11:04
